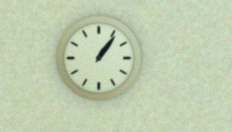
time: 1:06
